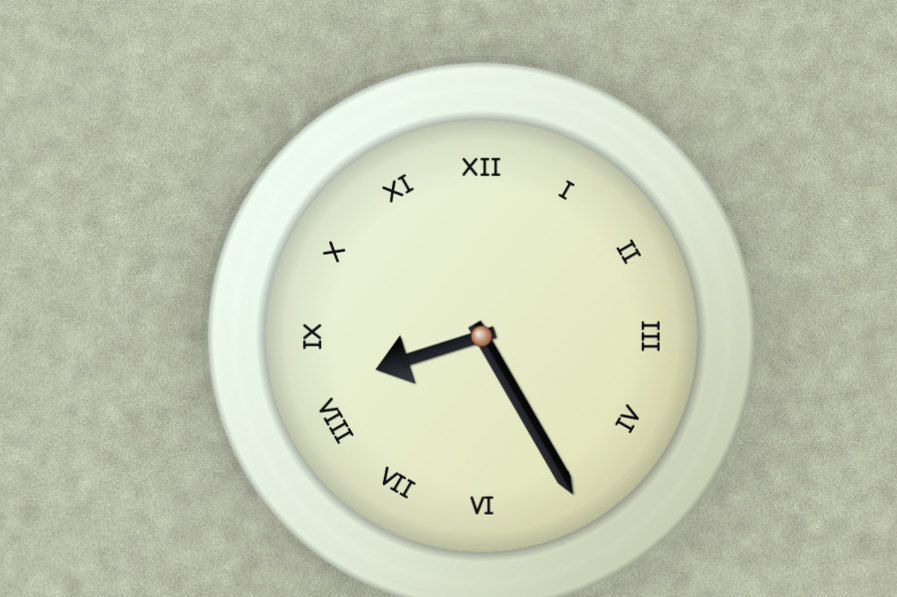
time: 8:25
